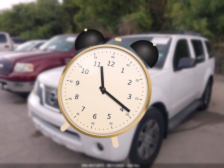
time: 11:19
